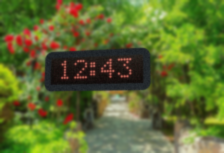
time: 12:43
